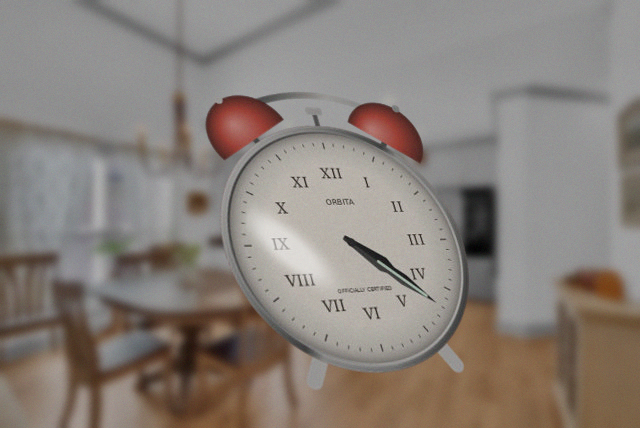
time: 4:22
